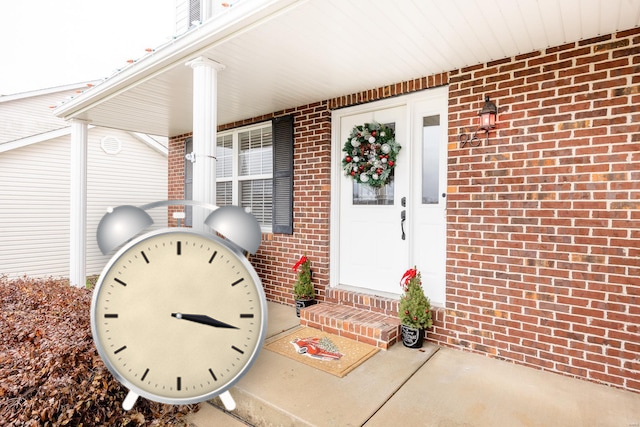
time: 3:17
